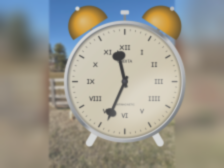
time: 11:34
